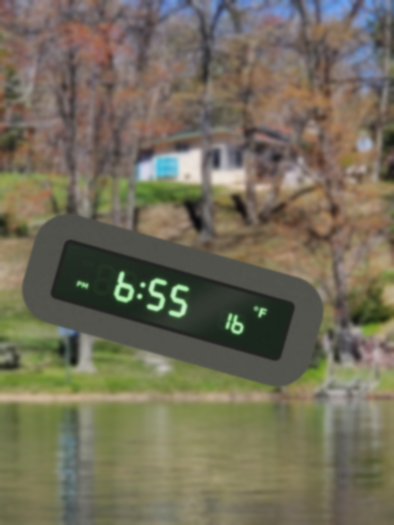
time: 6:55
